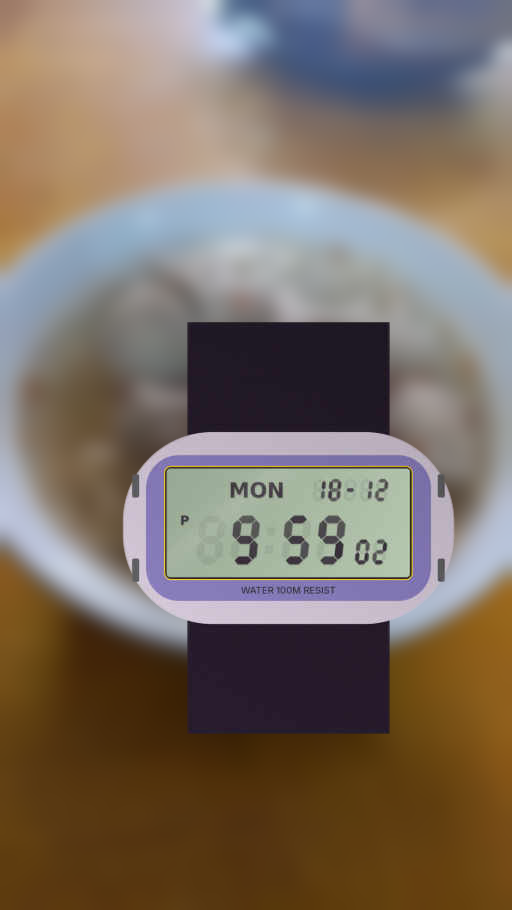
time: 9:59:02
